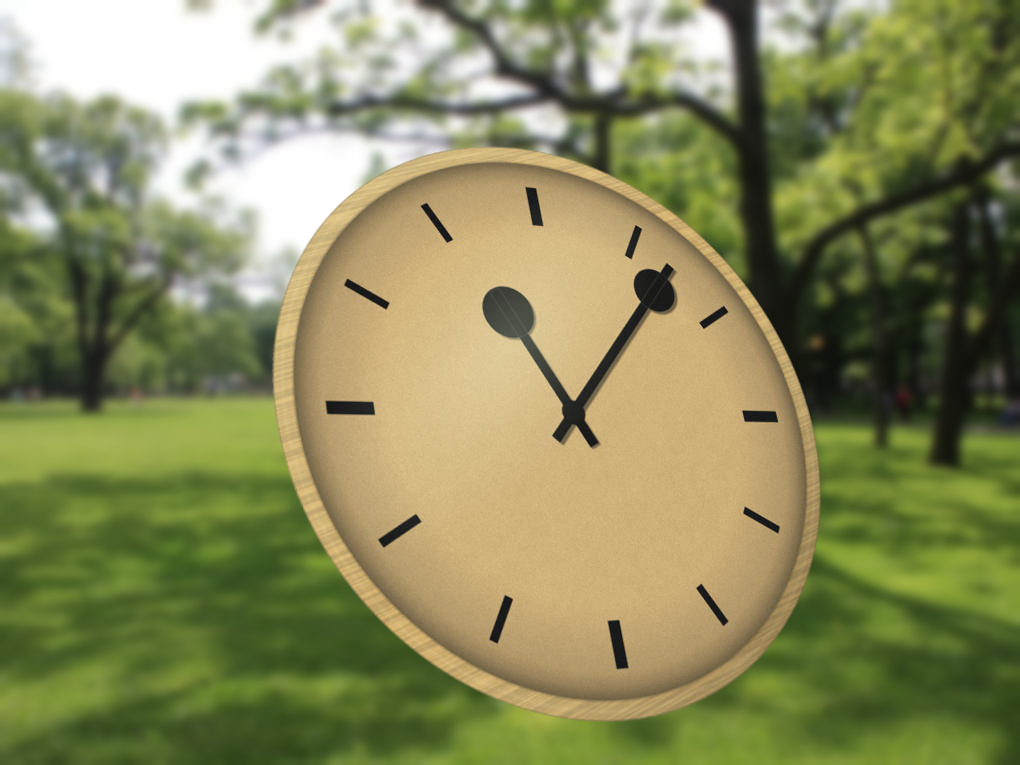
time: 11:07
